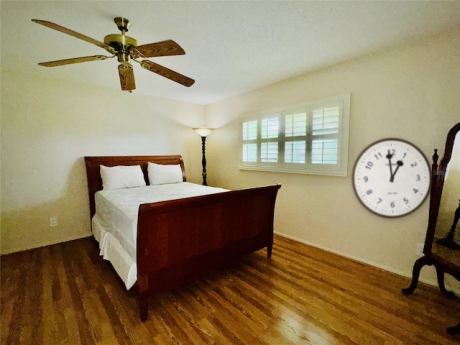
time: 12:59
